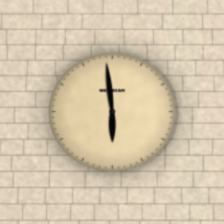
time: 5:59
